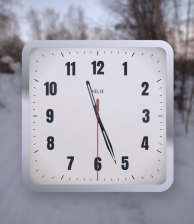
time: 11:26:30
